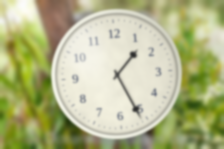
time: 1:26
